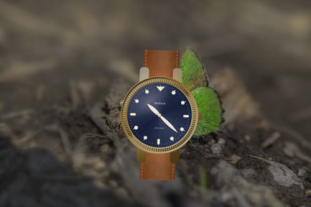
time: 10:22
